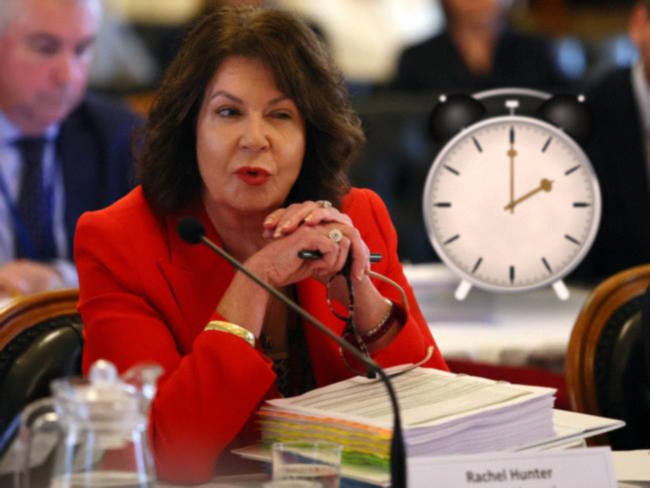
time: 2:00
